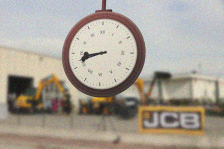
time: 8:42
